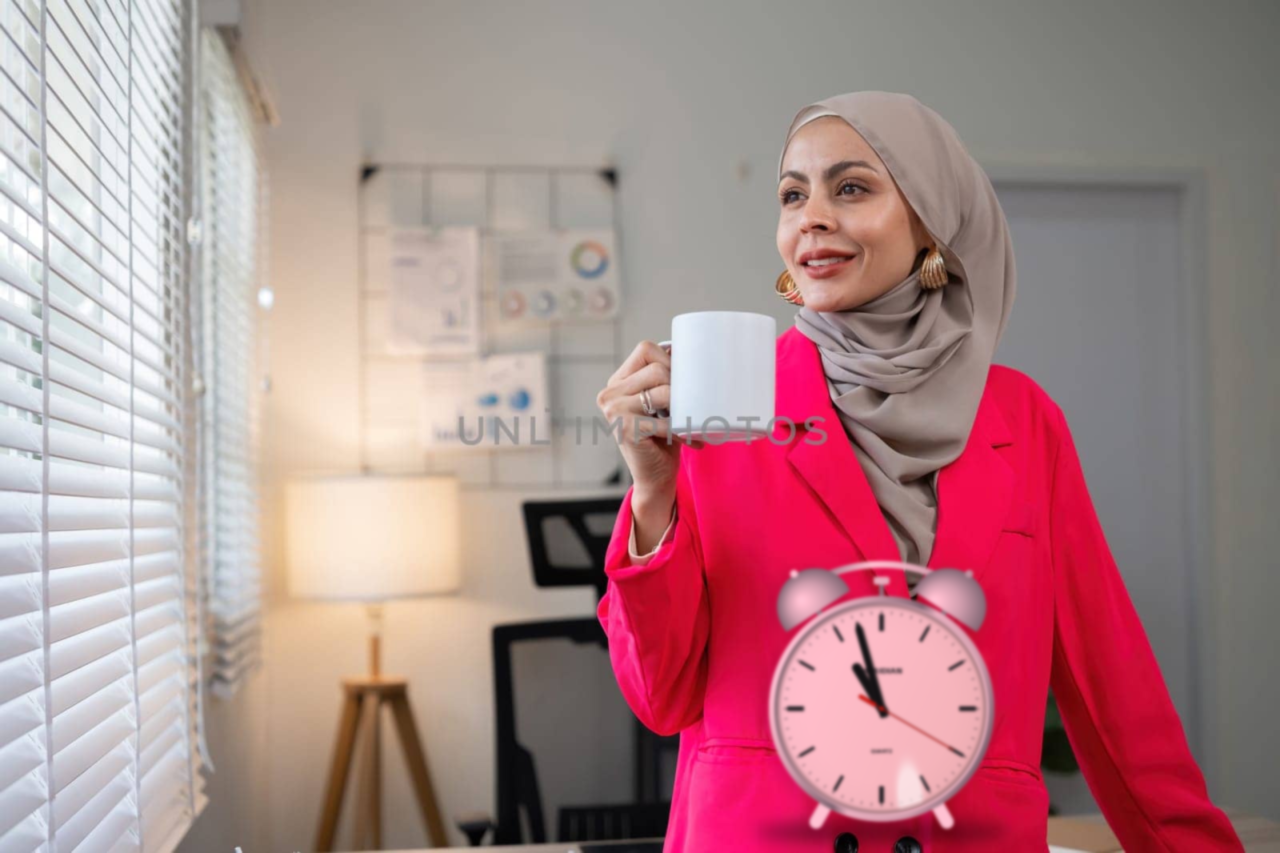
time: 10:57:20
